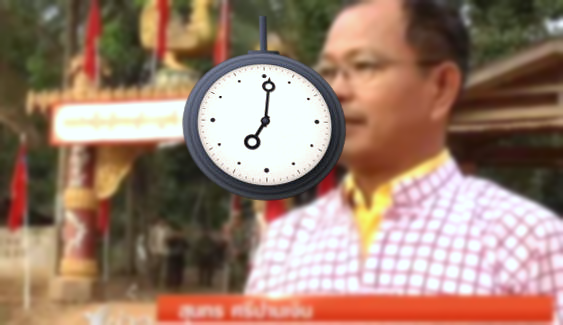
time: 7:01
